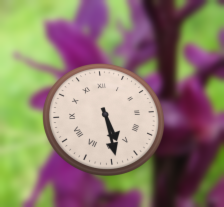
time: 5:29
